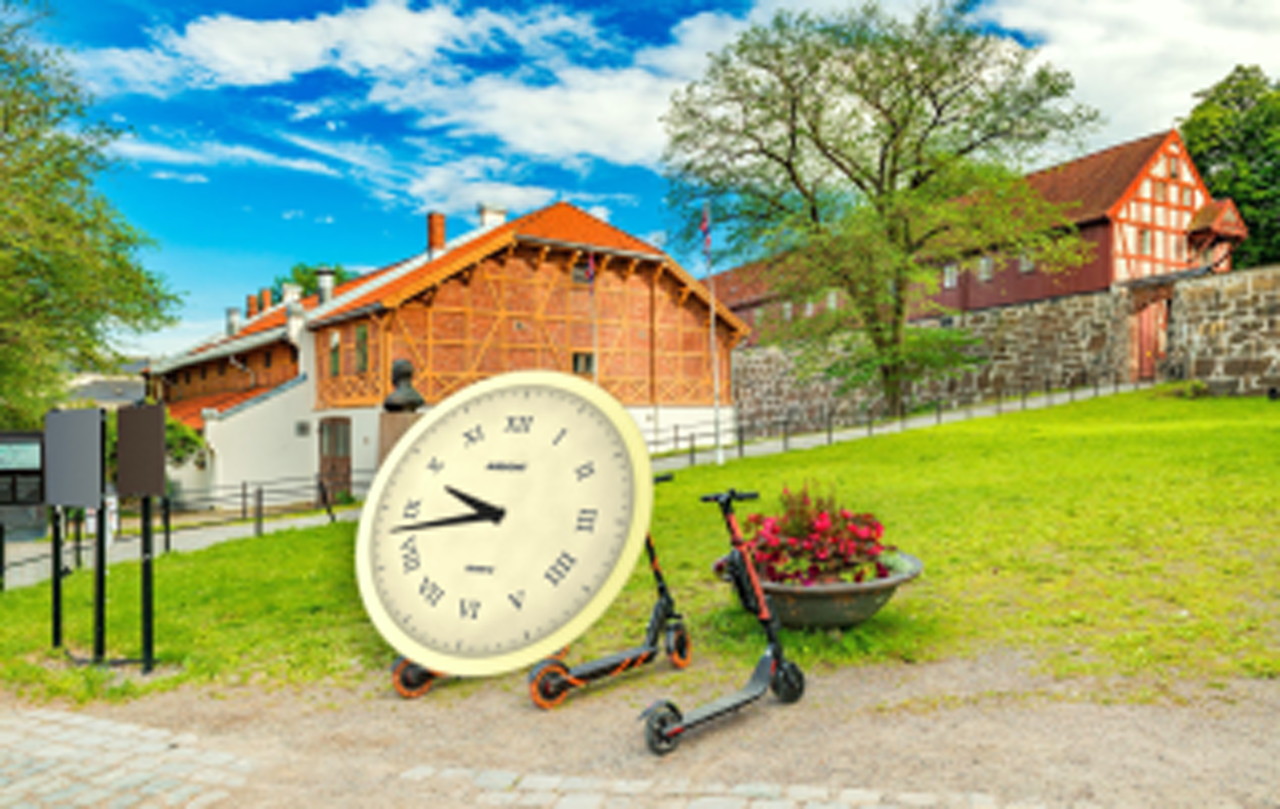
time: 9:43
